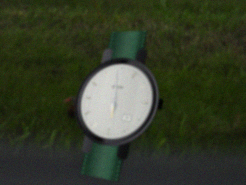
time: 5:59
